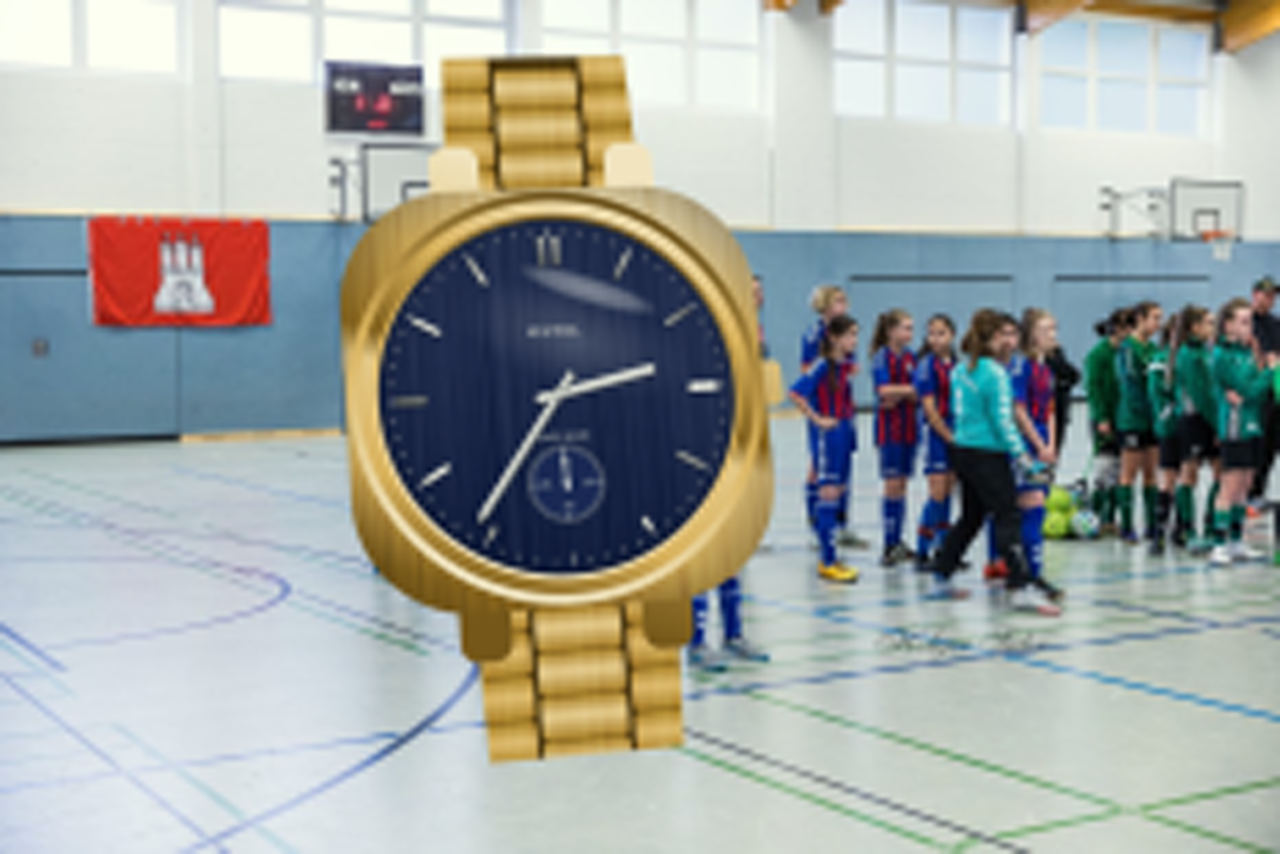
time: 2:36
